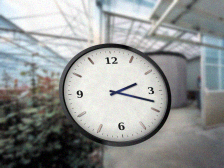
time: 2:18
